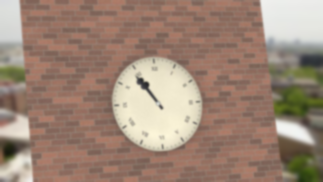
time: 10:54
